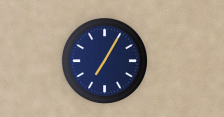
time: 7:05
